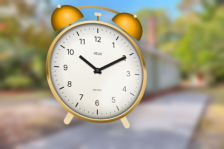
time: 10:10
